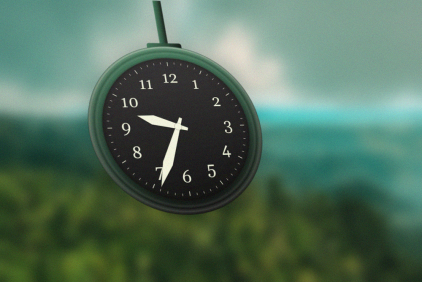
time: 9:34
